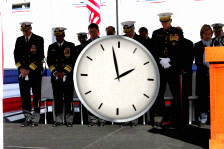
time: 1:58
